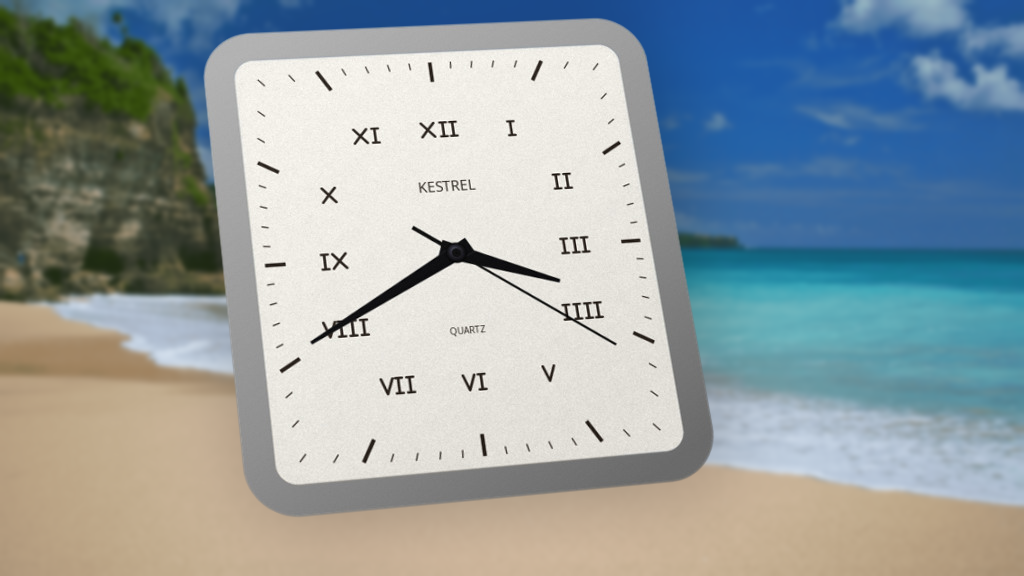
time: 3:40:21
